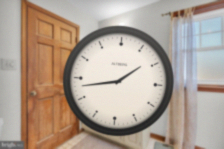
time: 1:43
